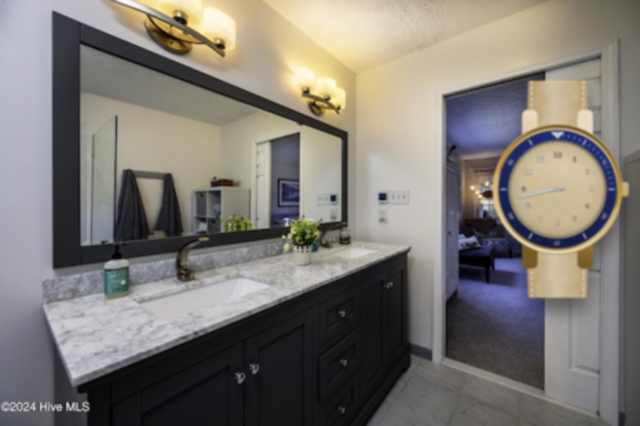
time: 8:43
